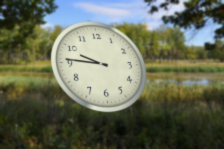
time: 9:46
